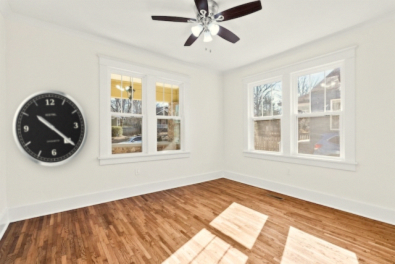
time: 10:22
